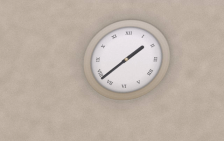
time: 1:38
